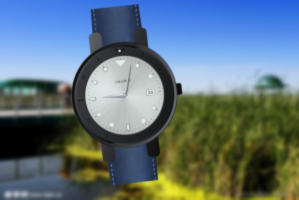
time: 9:03
